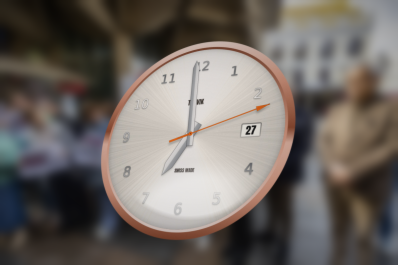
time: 6:59:12
